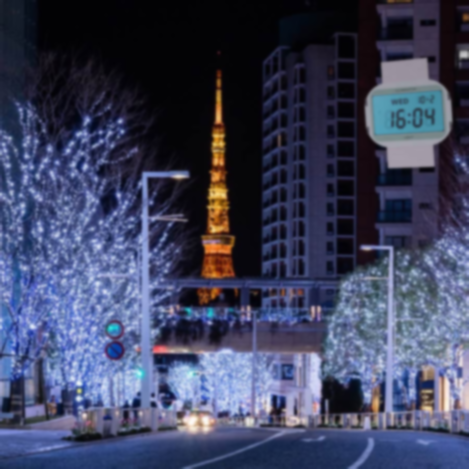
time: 16:04
